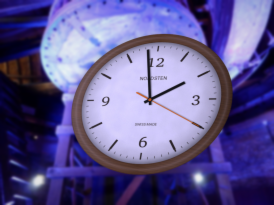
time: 1:58:20
